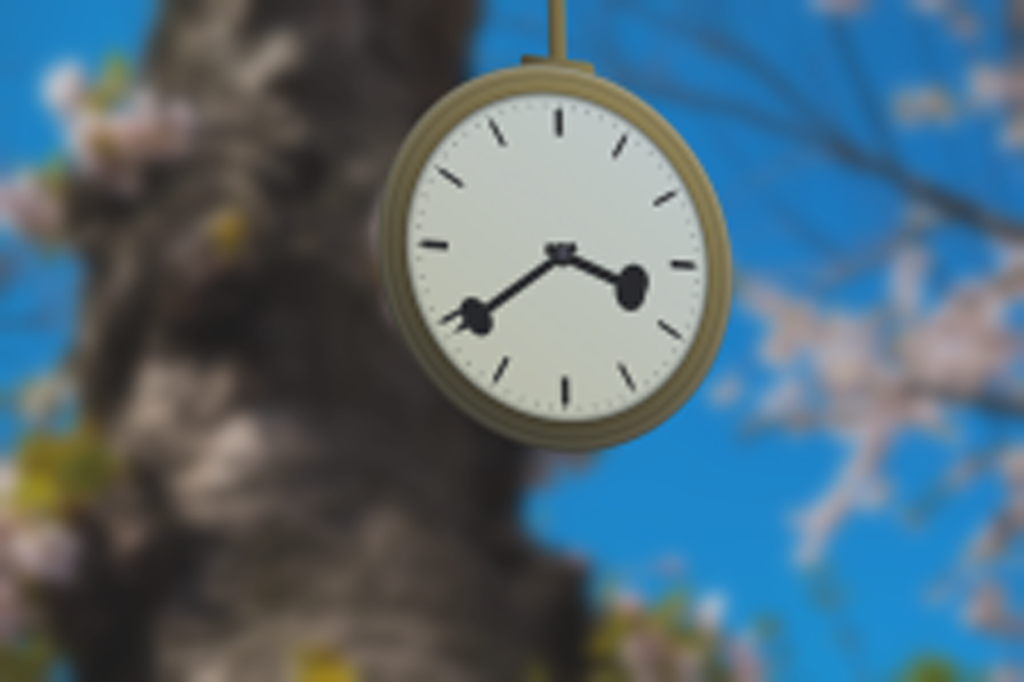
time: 3:39
